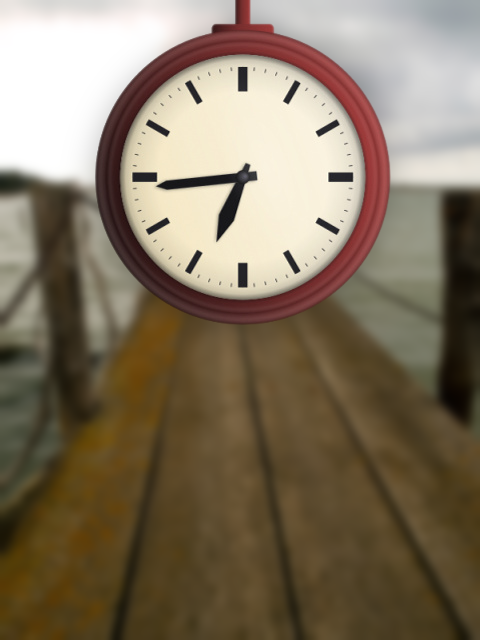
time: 6:44
